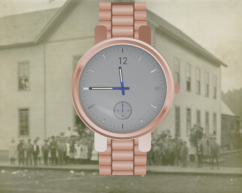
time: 11:45
